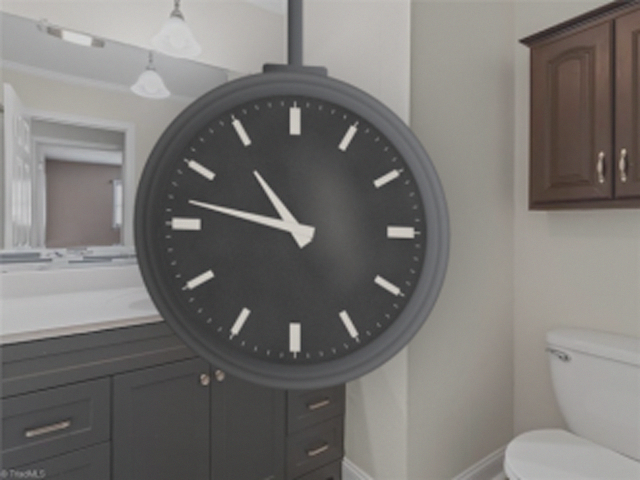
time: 10:47
